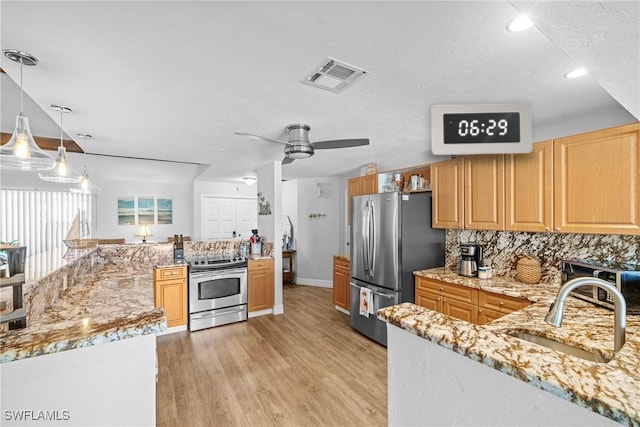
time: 6:29
